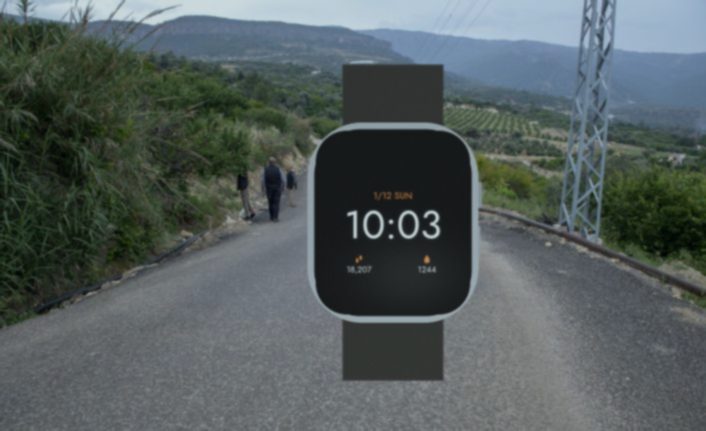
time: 10:03
